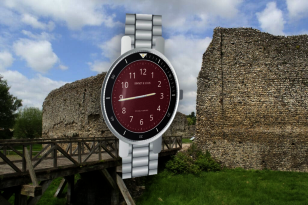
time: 2:44
